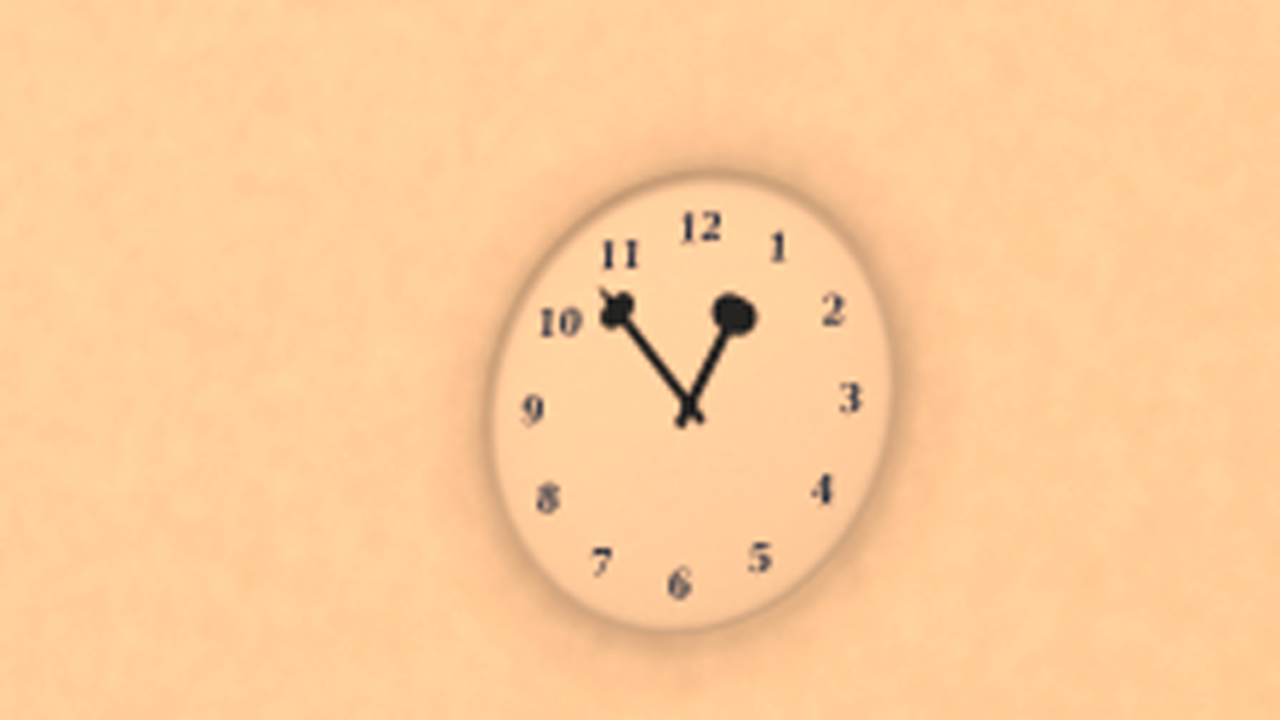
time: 12:53
